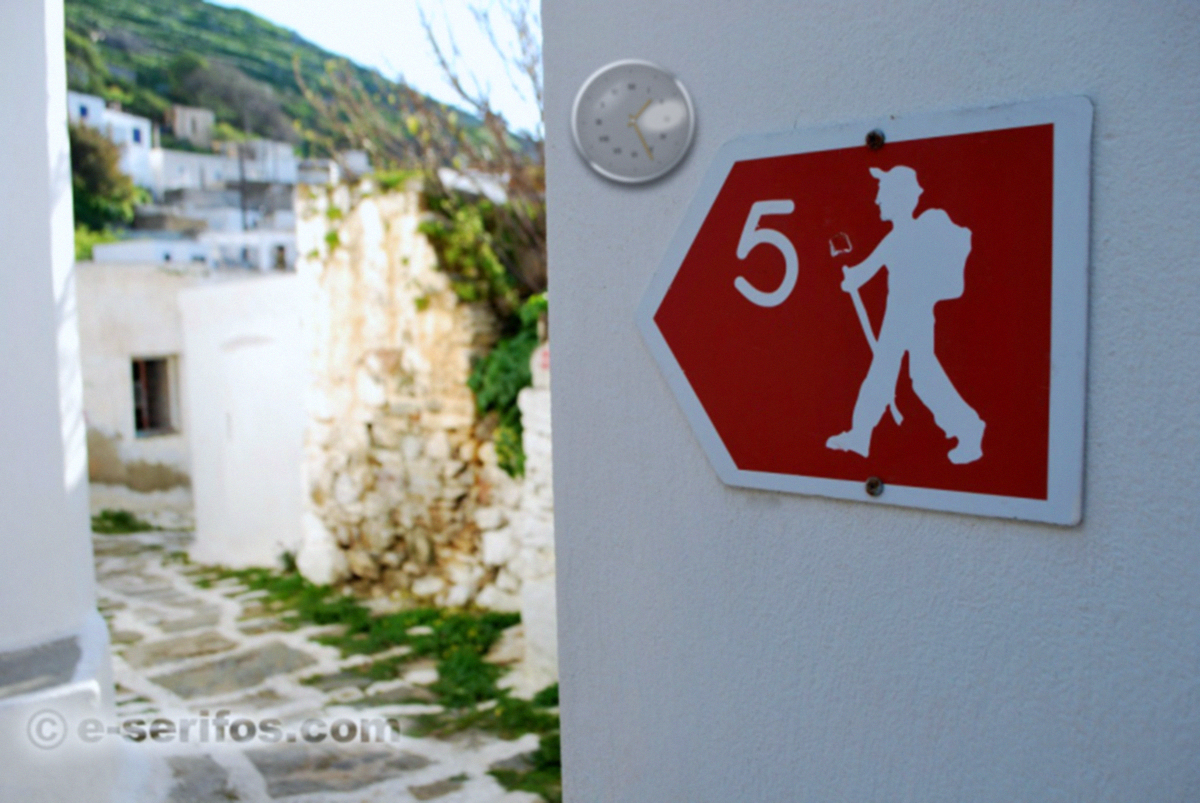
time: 1:26
